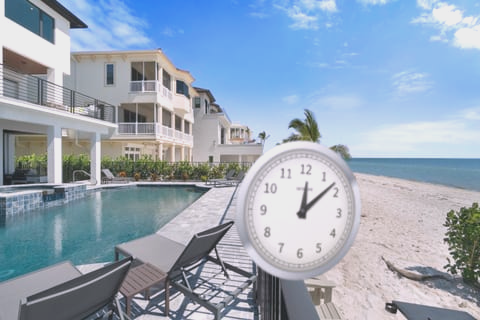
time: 12:08
